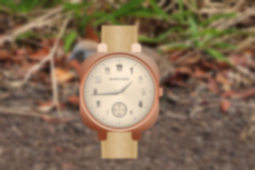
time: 1:44
